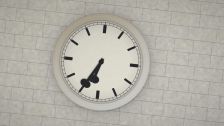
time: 6:35
